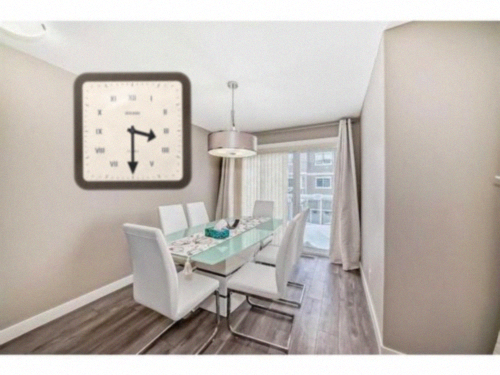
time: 3:30
